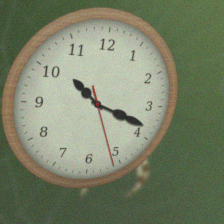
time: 10:18:26
